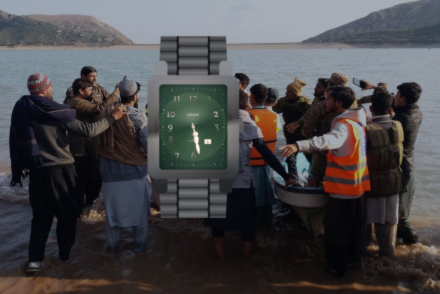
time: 5:28
